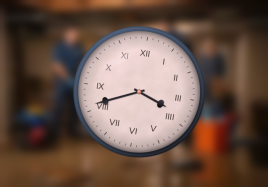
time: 3:41
